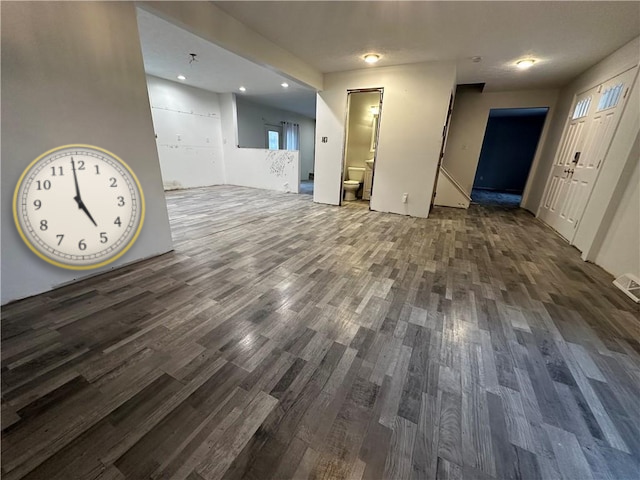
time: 4:59
